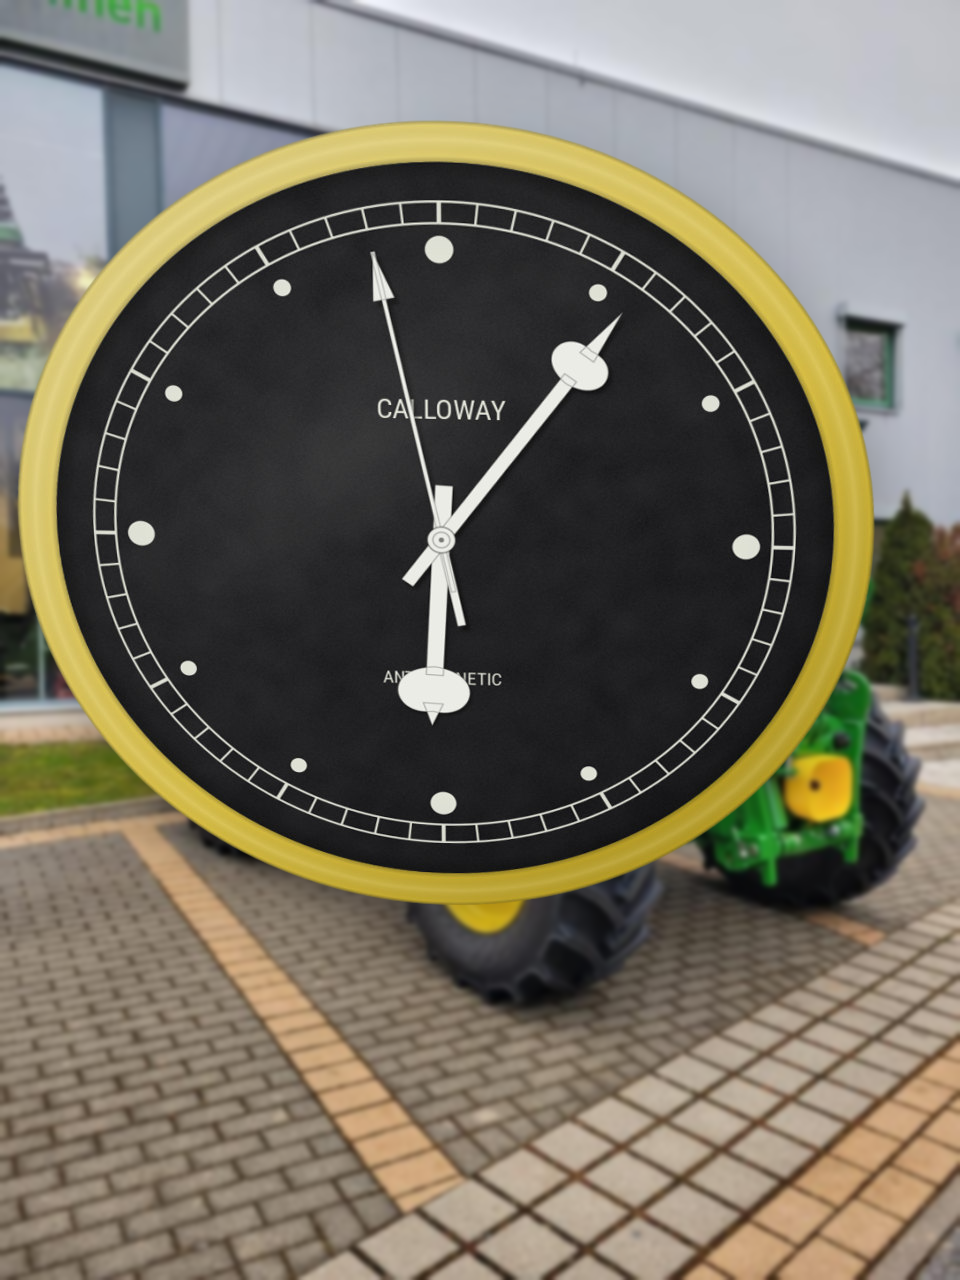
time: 6:05:58
